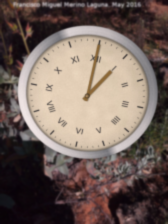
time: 1:00
